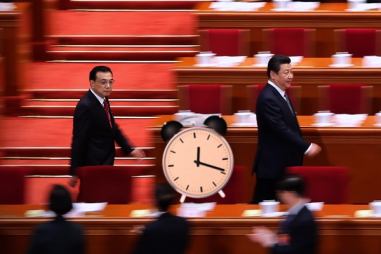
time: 12:19
